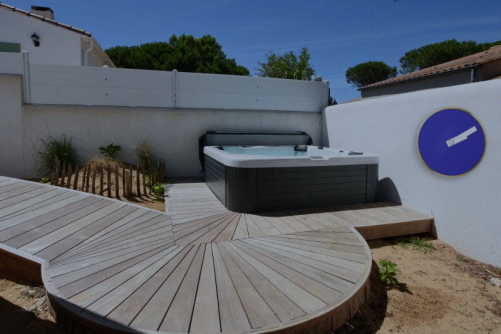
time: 2:10
